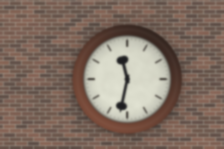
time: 11:32
